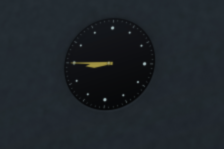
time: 8:45
